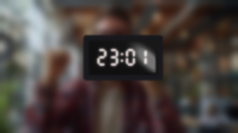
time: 23:01
